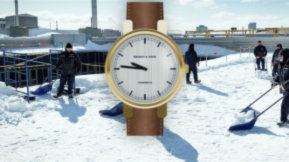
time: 9:46
